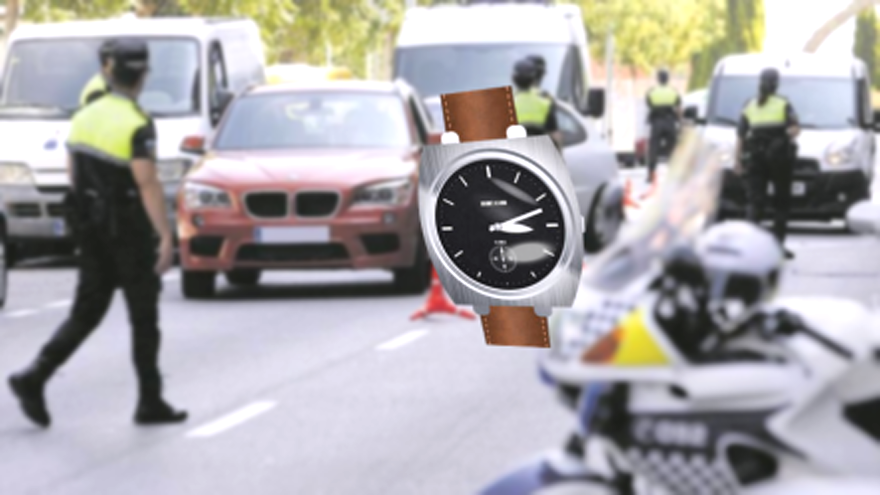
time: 3:12
